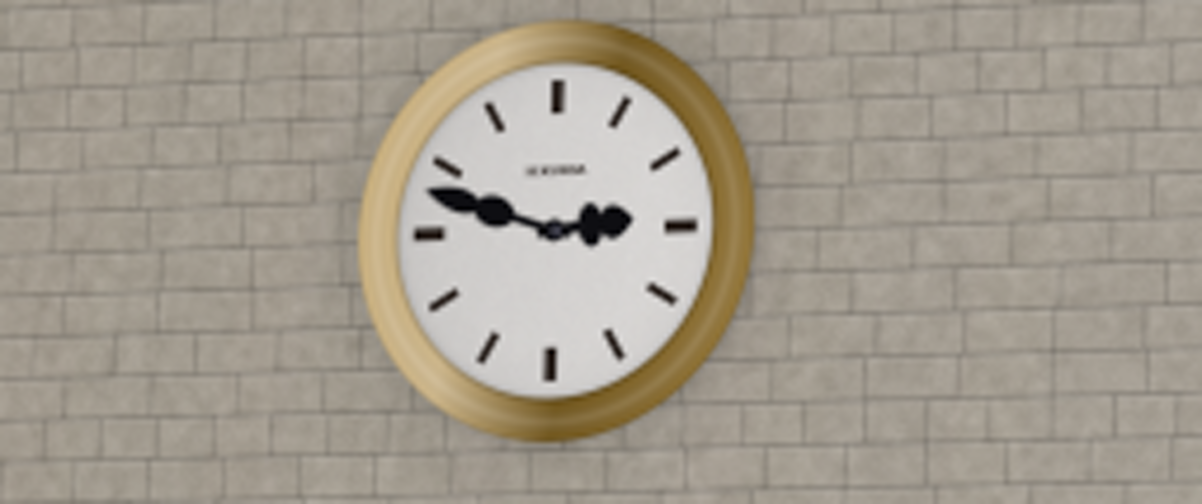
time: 2:48
